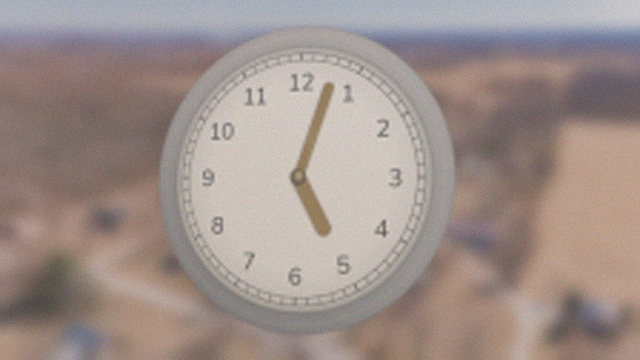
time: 5:03
